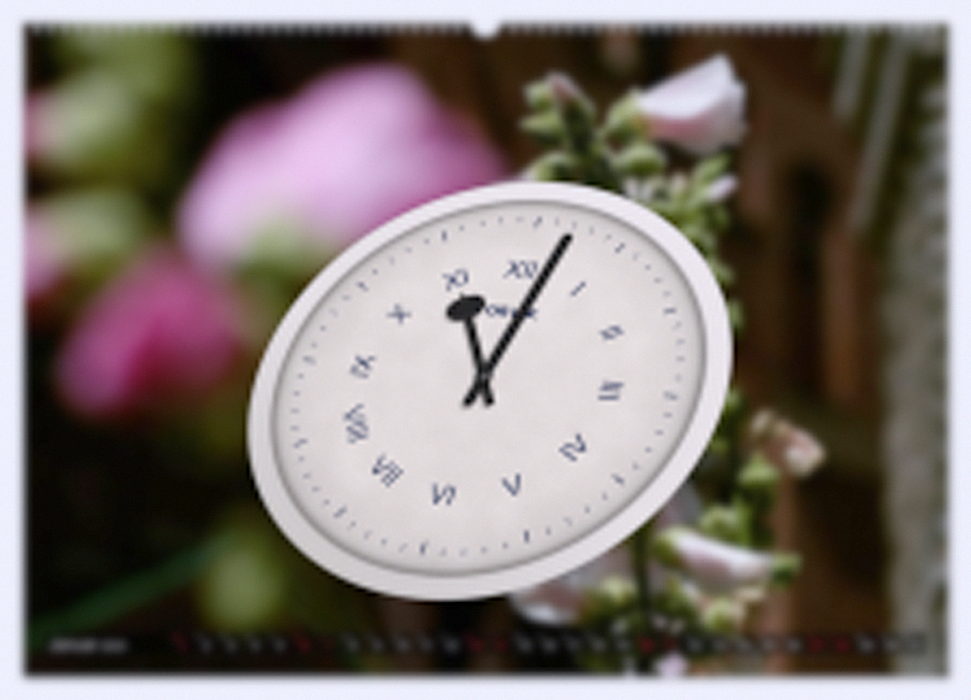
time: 11:02
